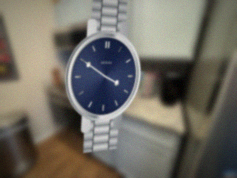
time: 3:50
